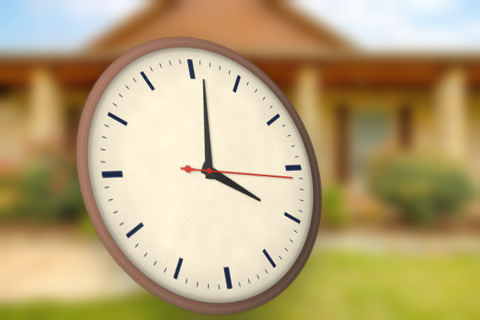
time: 4:01:16
